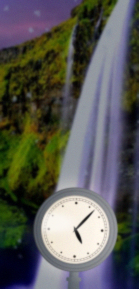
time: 5:07
